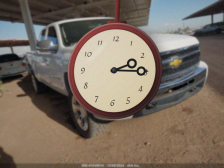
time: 2:15
